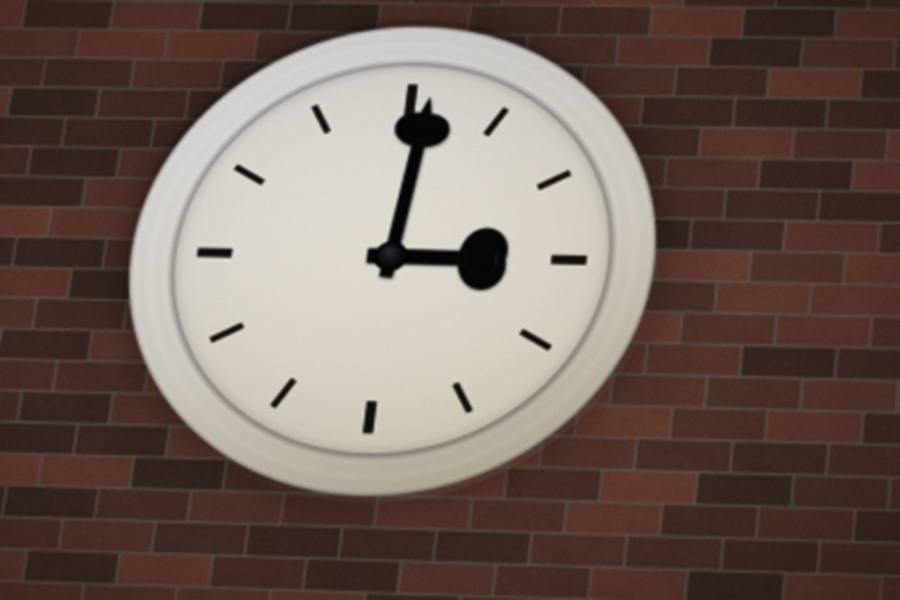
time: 3:01
